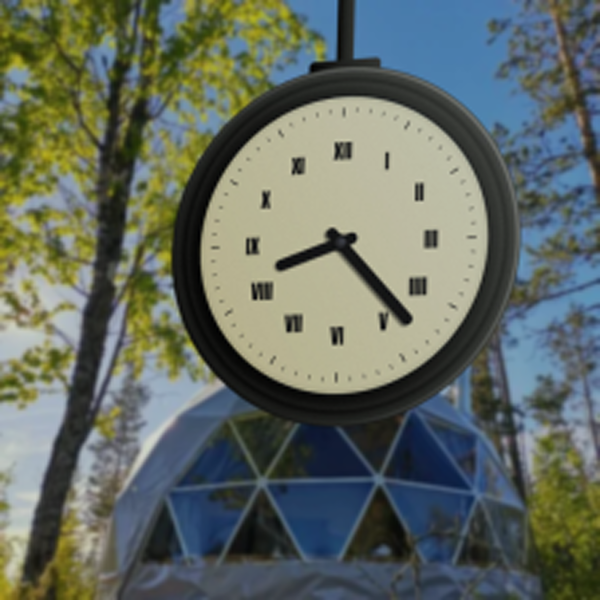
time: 8:23
